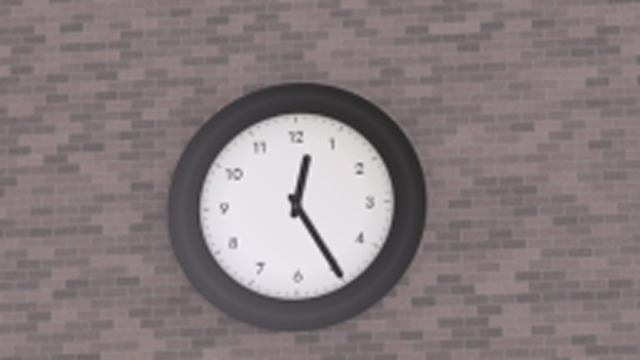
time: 12:25
